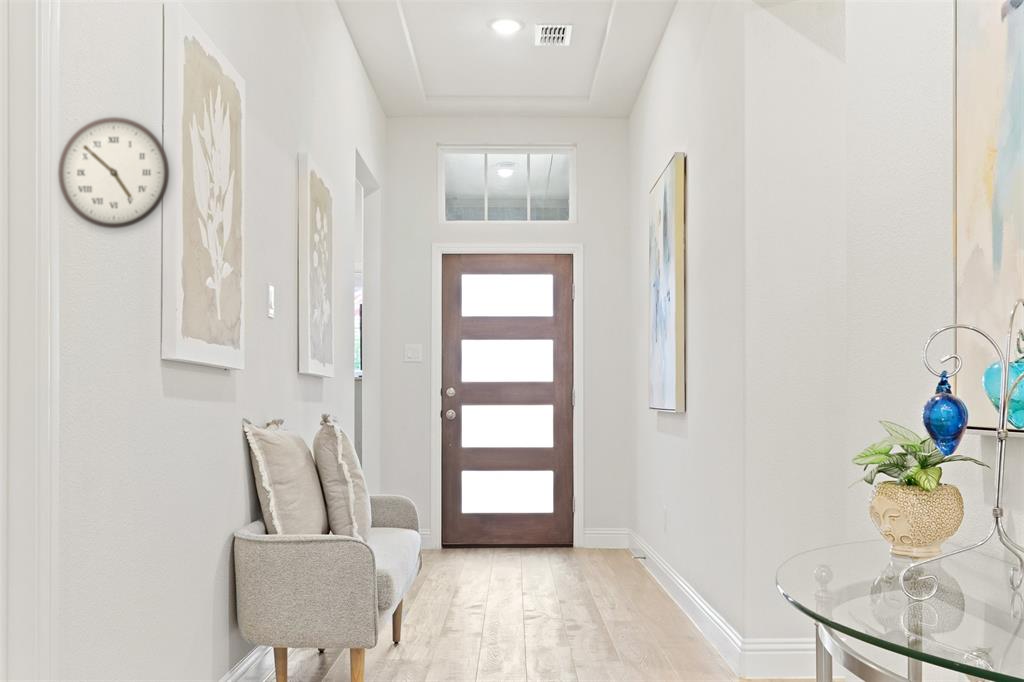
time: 4:52
